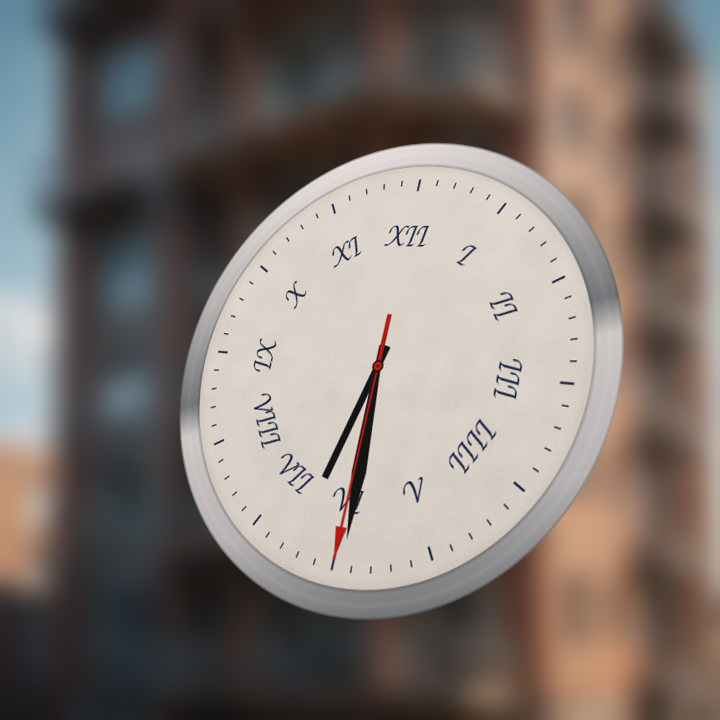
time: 6:29:30
